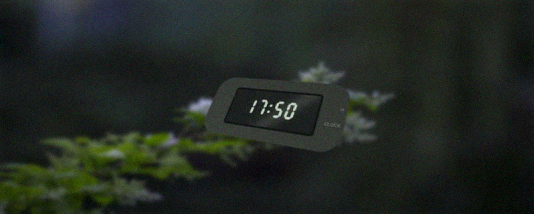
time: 17:50
